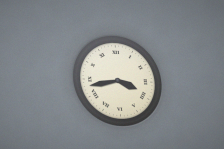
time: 3:43
